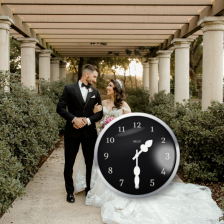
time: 1:30
